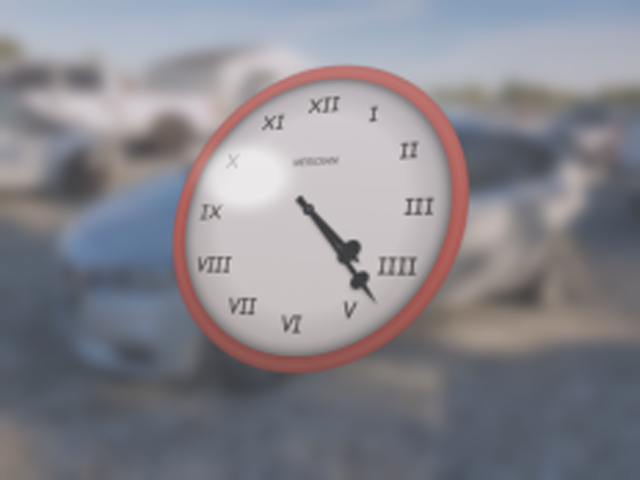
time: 4:23
